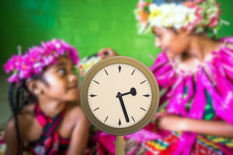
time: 2:27
